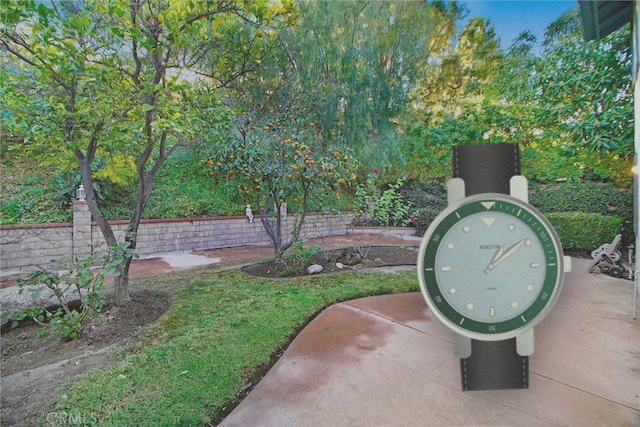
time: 1:09
